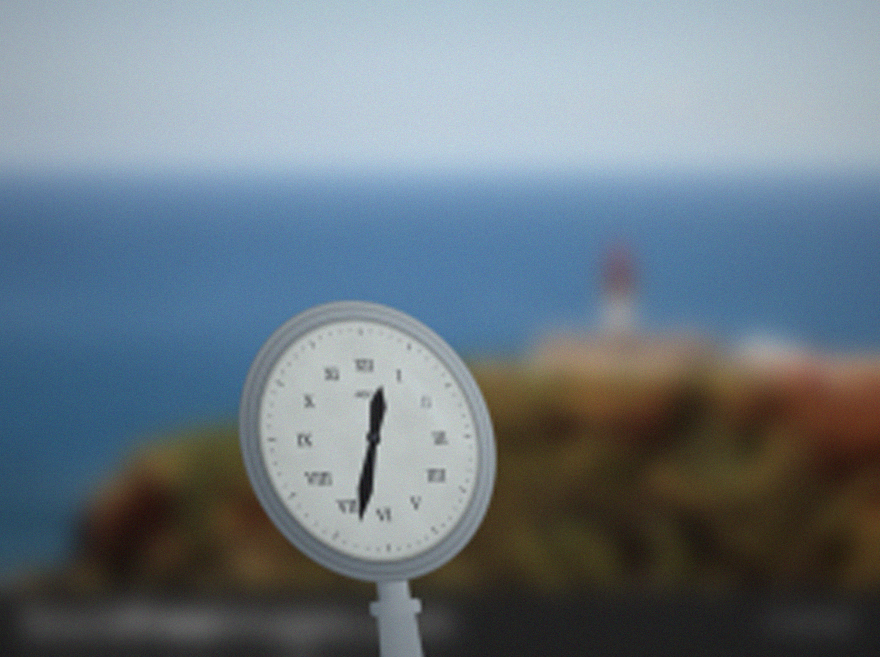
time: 12:33
